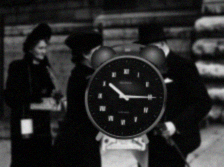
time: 10:15
